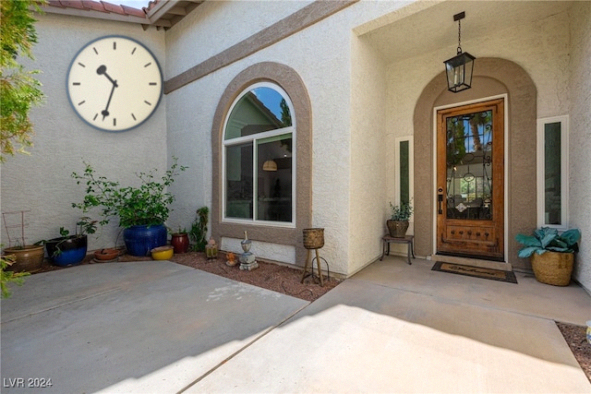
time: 10:33
